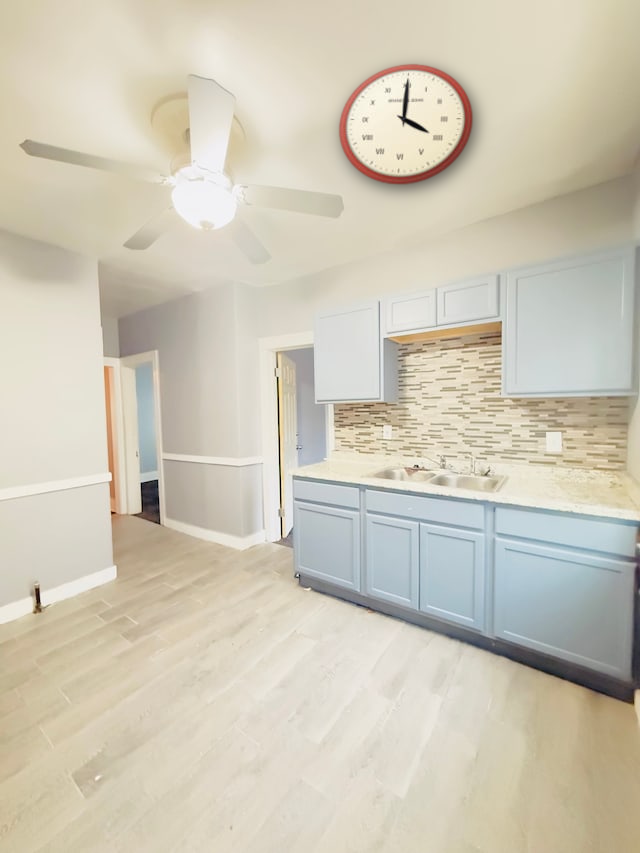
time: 4:00
